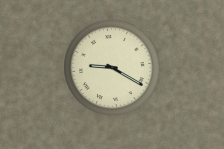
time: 9:21
